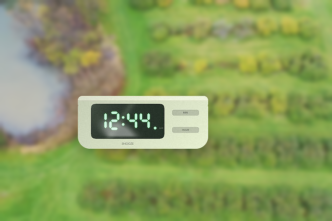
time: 12:44
